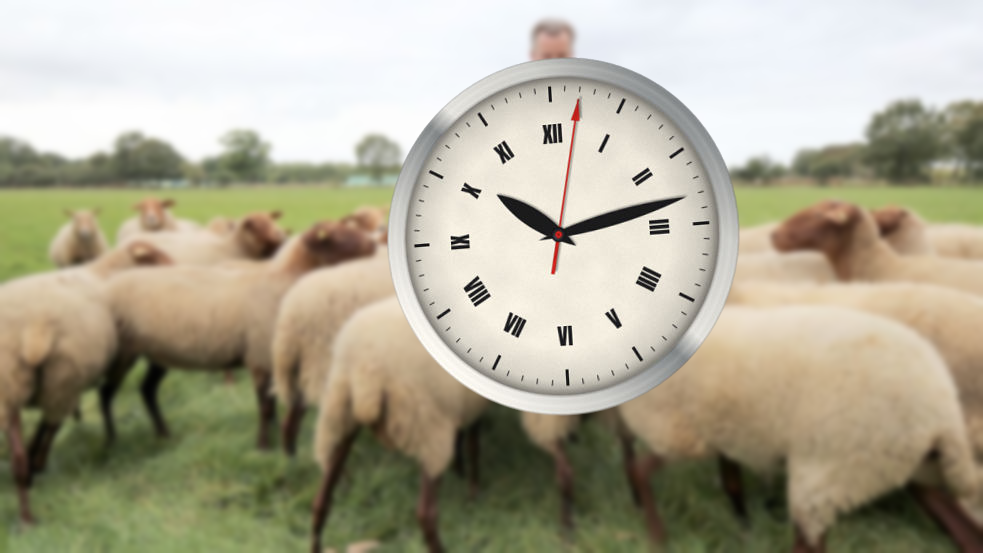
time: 10:13:02
